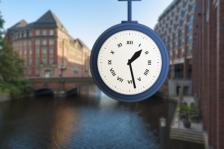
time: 1:28
